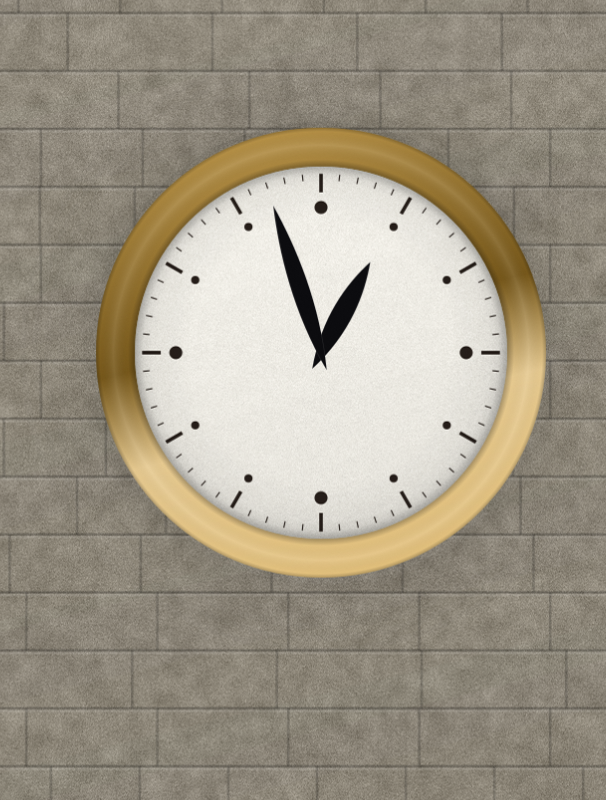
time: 12:57
